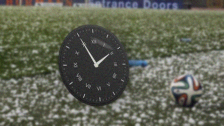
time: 1:55
